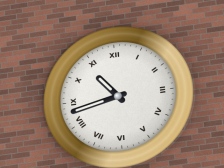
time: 10:43
